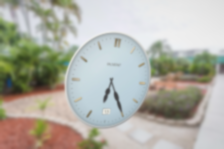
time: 6:25
